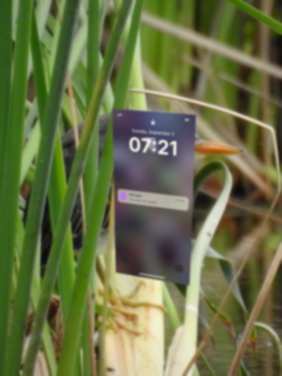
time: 7:21
